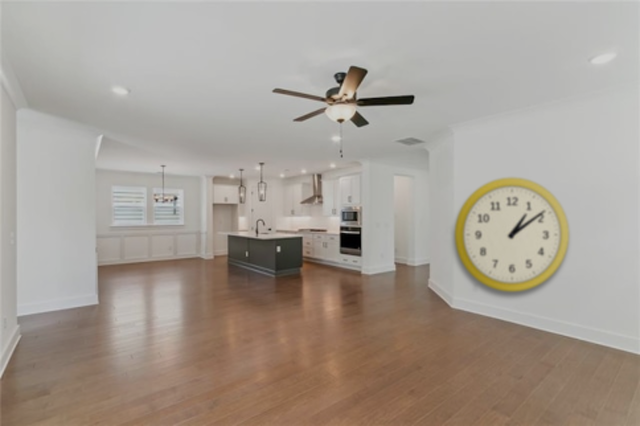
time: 1:09
